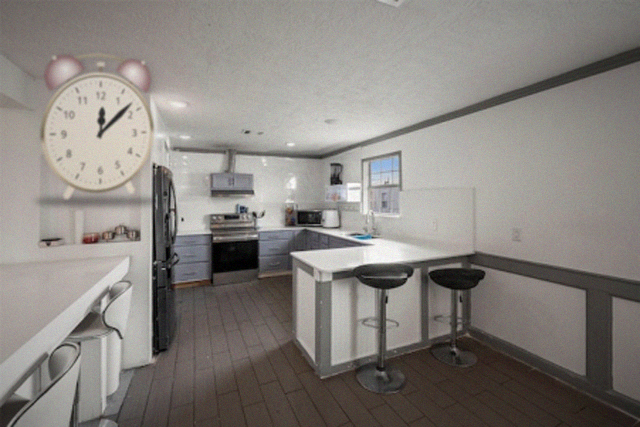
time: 12:08
